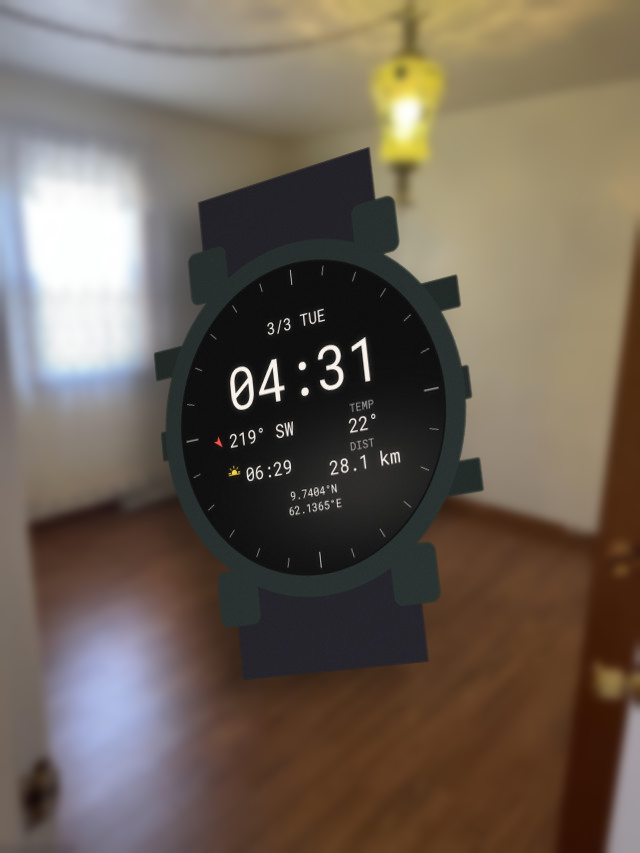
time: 4:31
